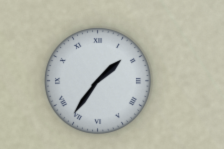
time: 1:36
